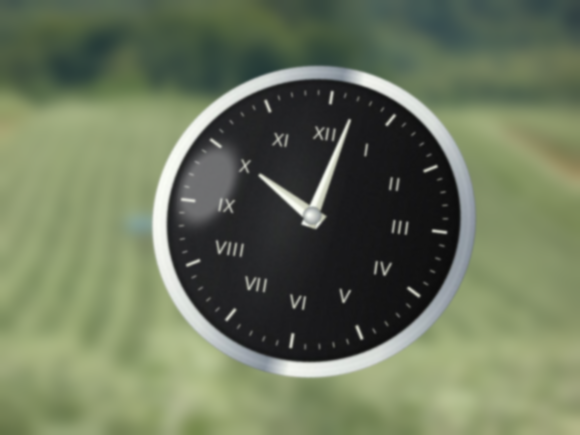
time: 10:02
